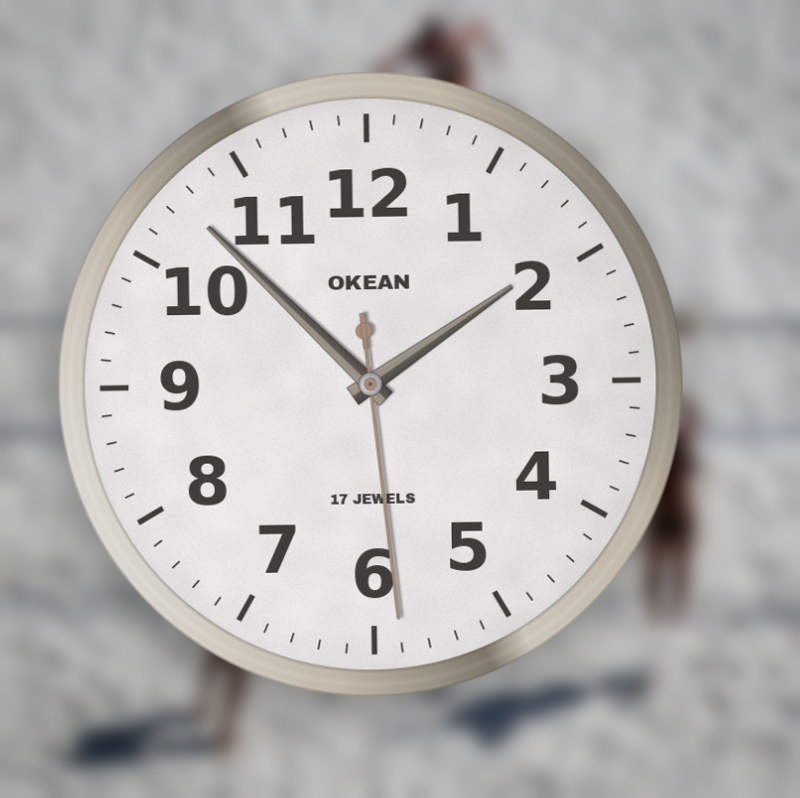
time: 1:52:29
